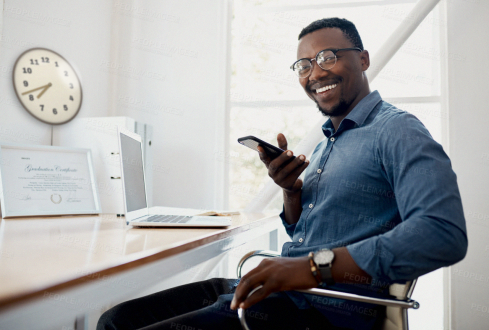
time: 7:42
